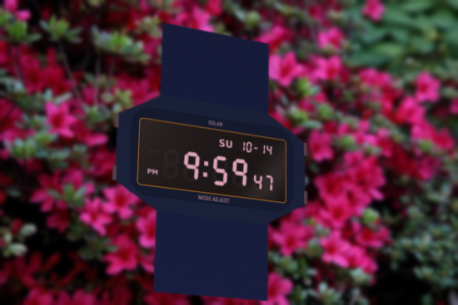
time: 9:59:47
